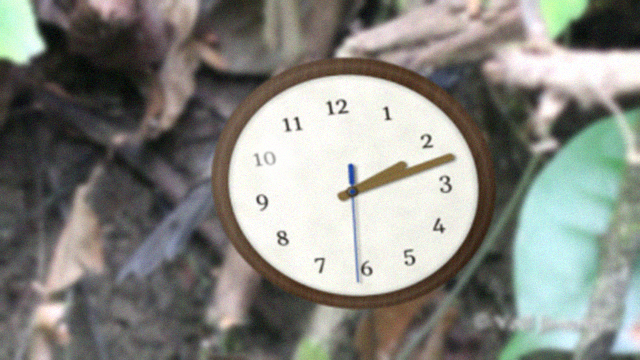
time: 2:12:31
